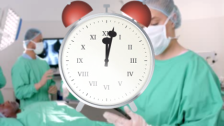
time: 12:02
